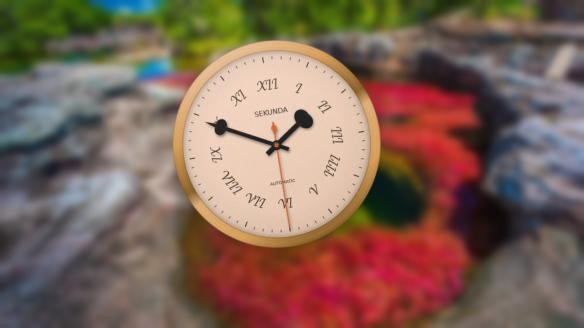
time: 1:49:30
